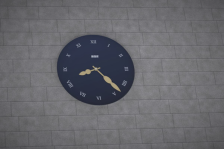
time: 8:23
